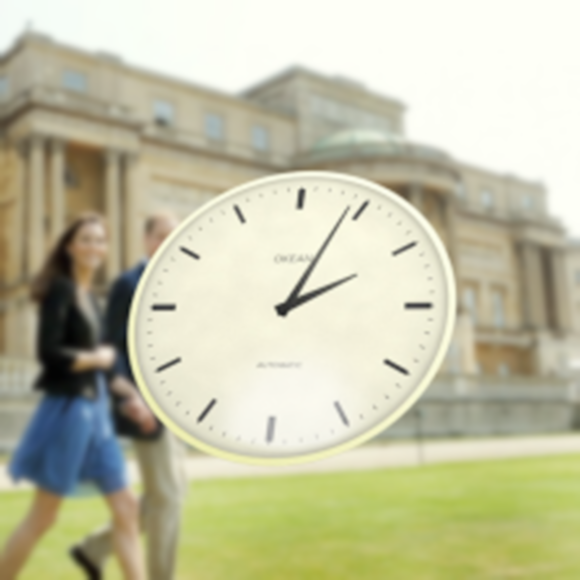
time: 2:04
